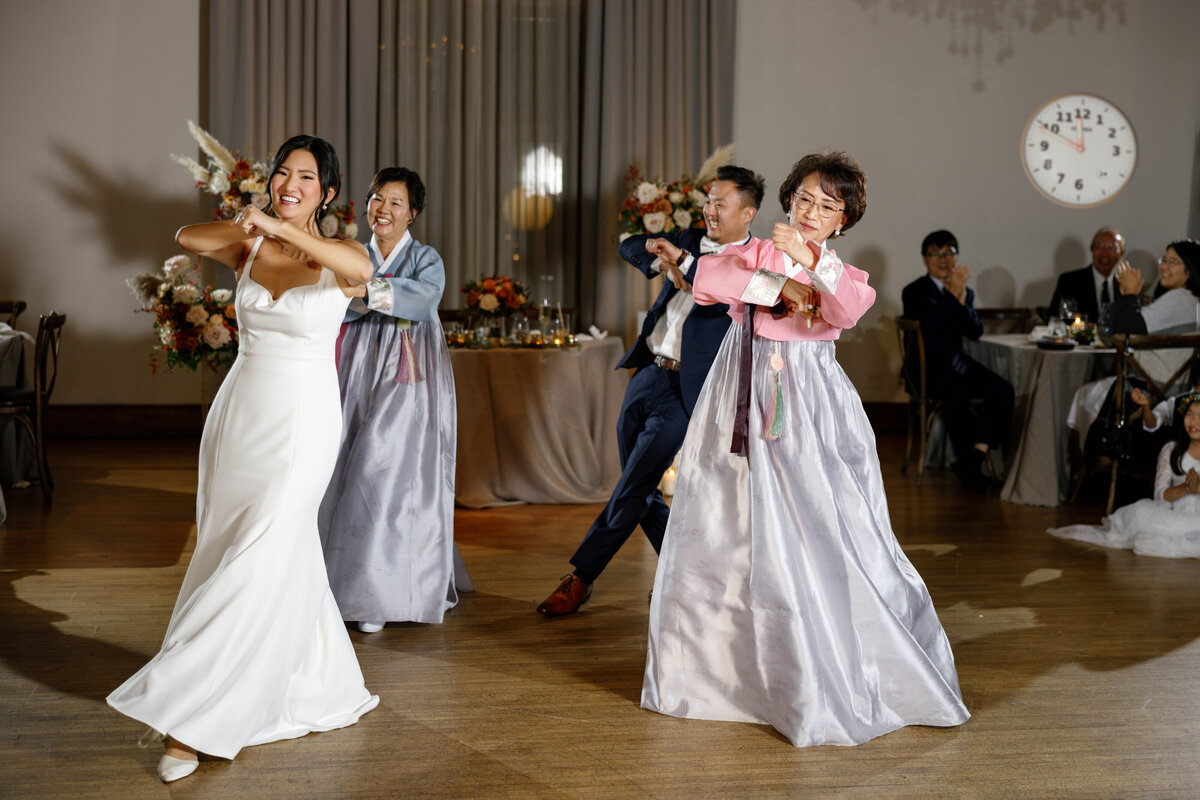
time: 11:49
